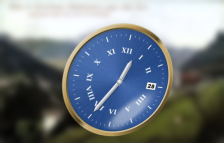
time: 12:35
